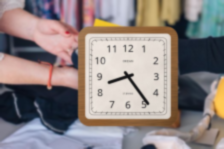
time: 8:24
